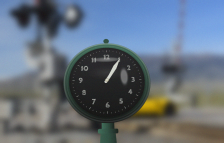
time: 1:05
